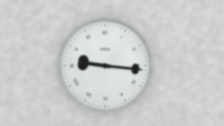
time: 9:16
